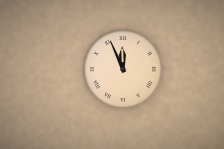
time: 11:56
